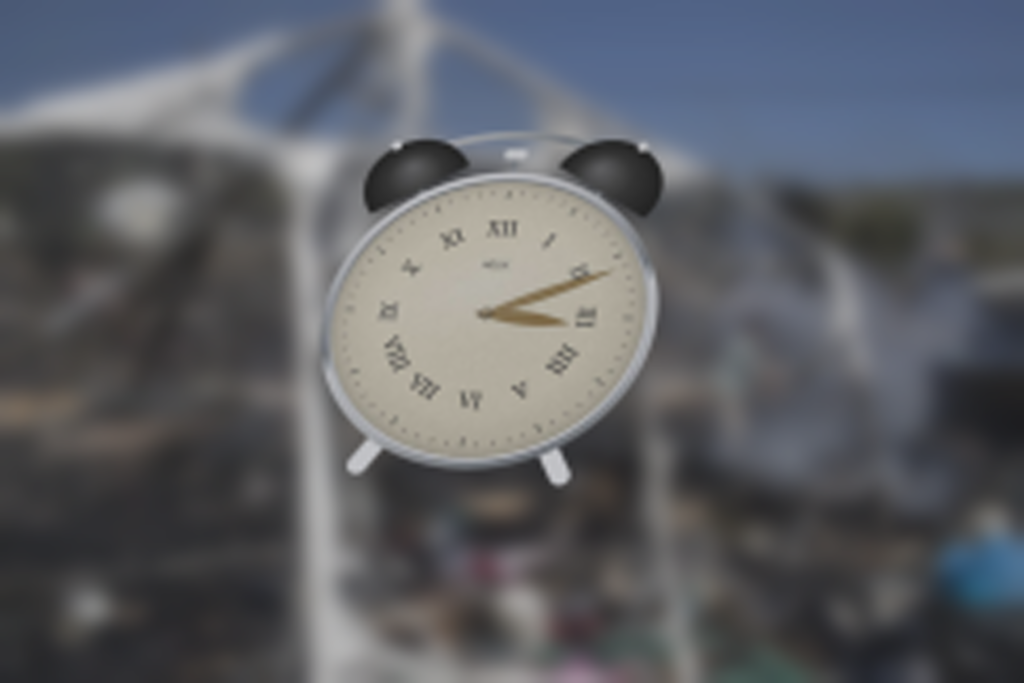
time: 3:11
